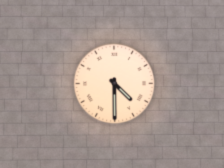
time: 4:30
